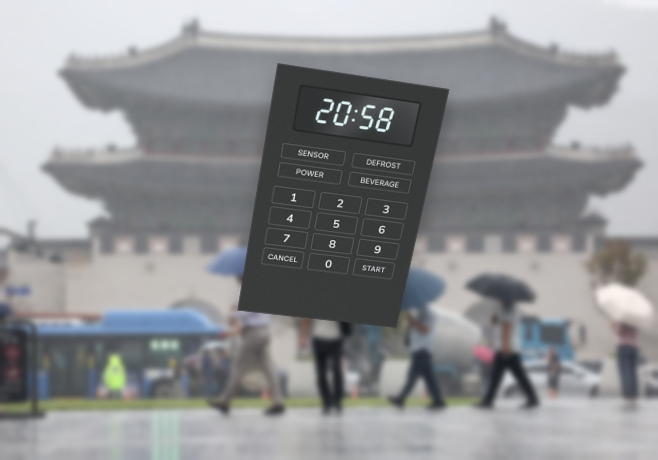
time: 20:58
